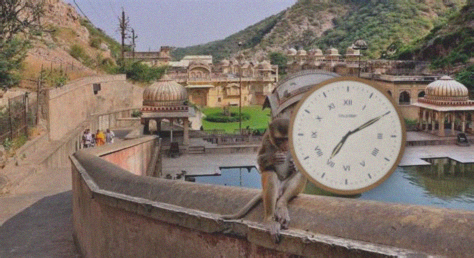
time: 7:10
